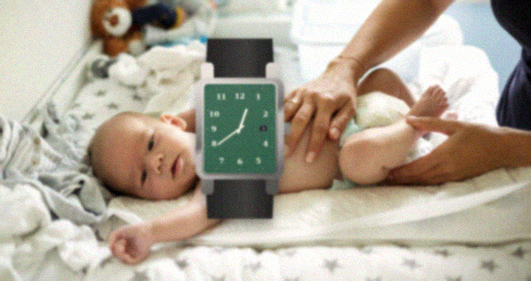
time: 12:39
